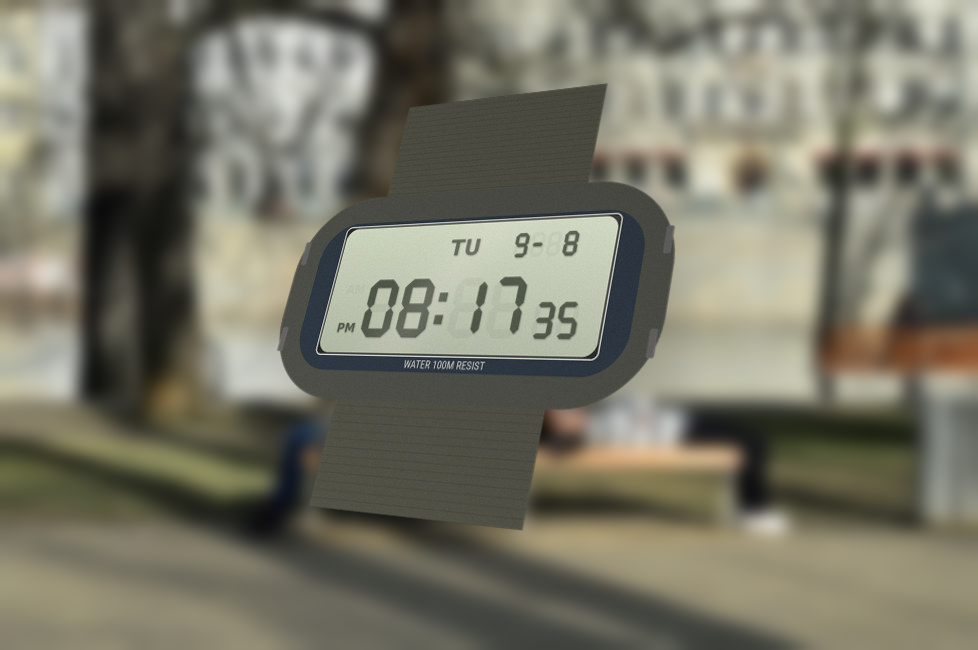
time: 8:17:35
